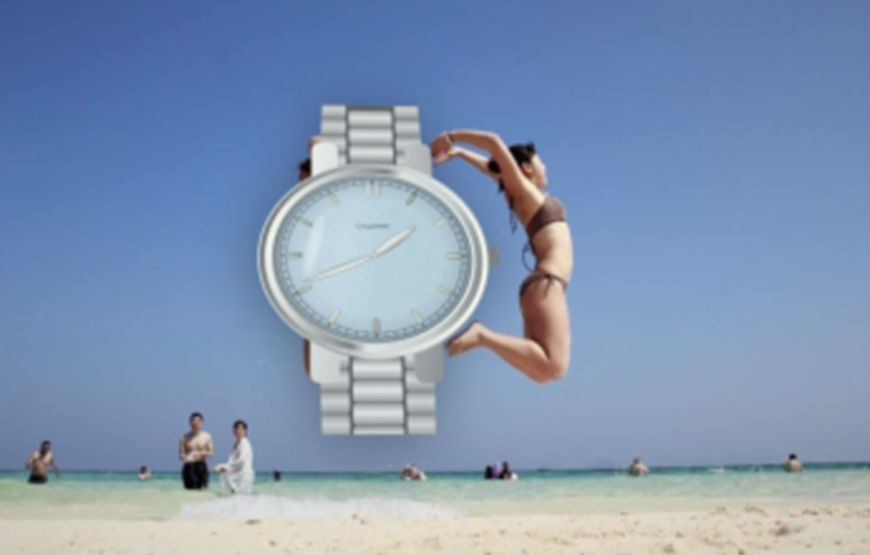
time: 1:41
